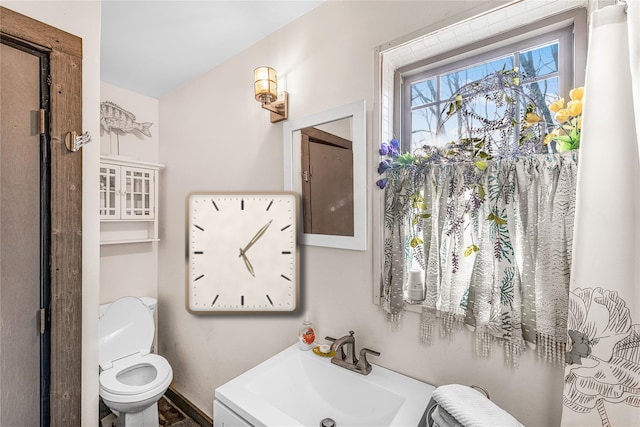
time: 5:07
